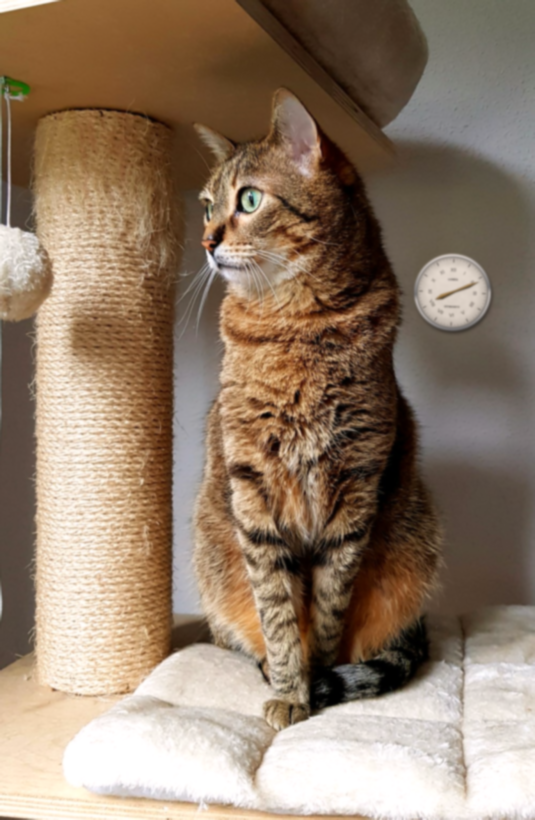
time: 8:11
